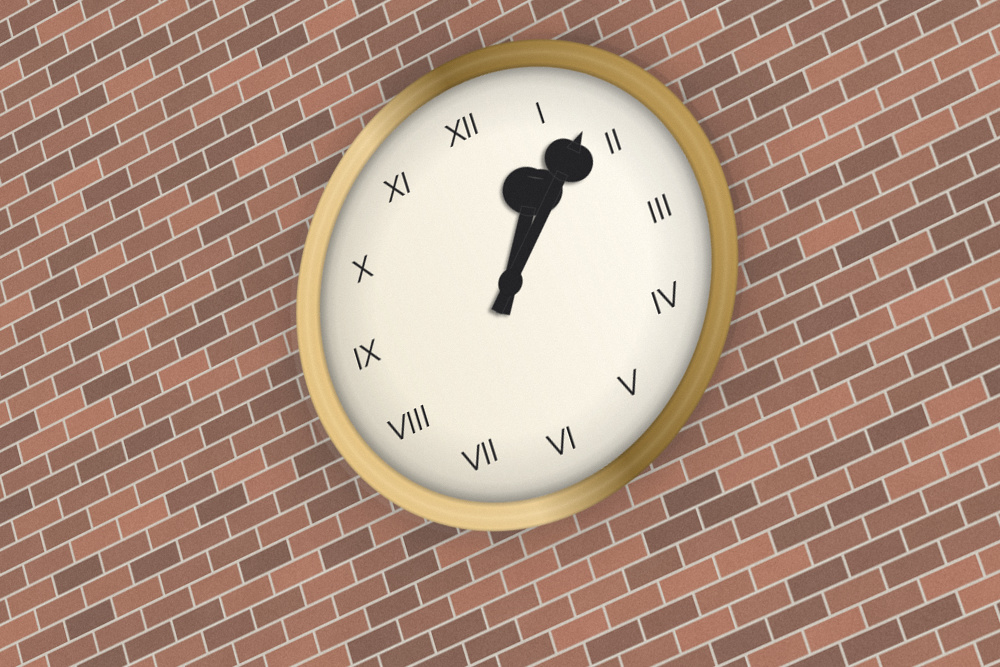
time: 1:08
